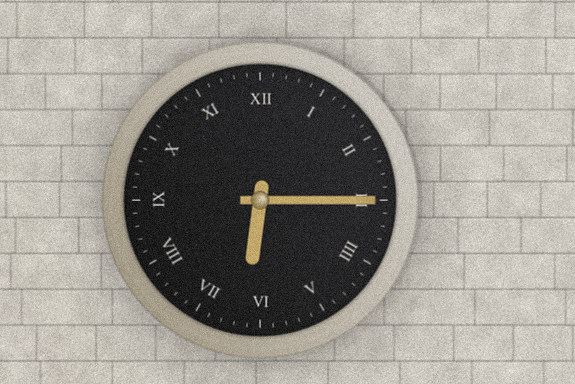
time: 6:15
